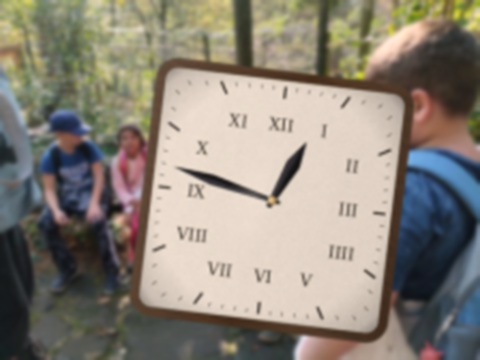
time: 12:47
